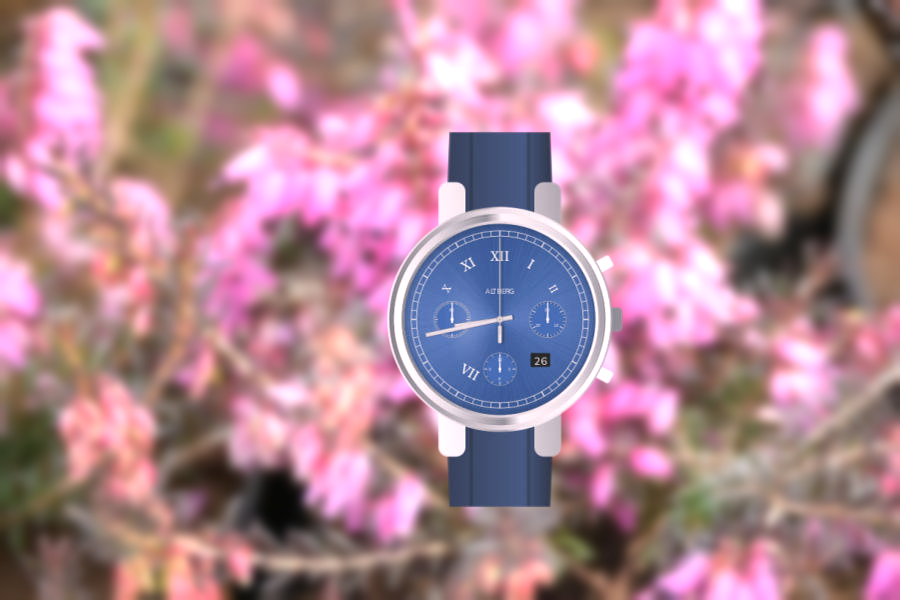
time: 8:43
